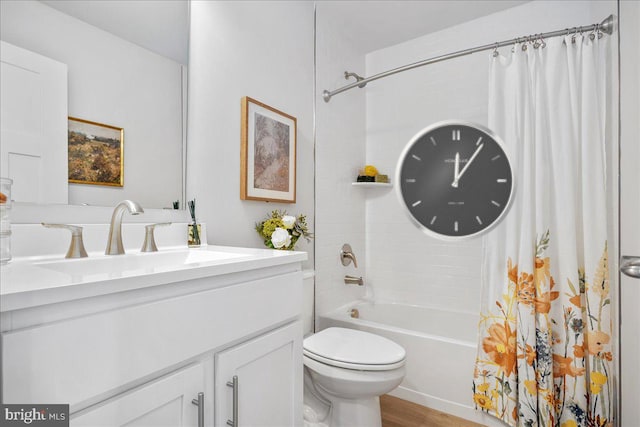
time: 12:06
